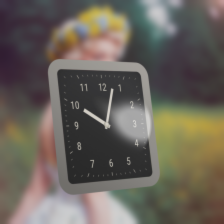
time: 10:03
